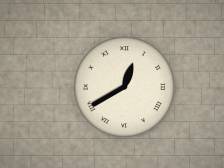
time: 12:40
